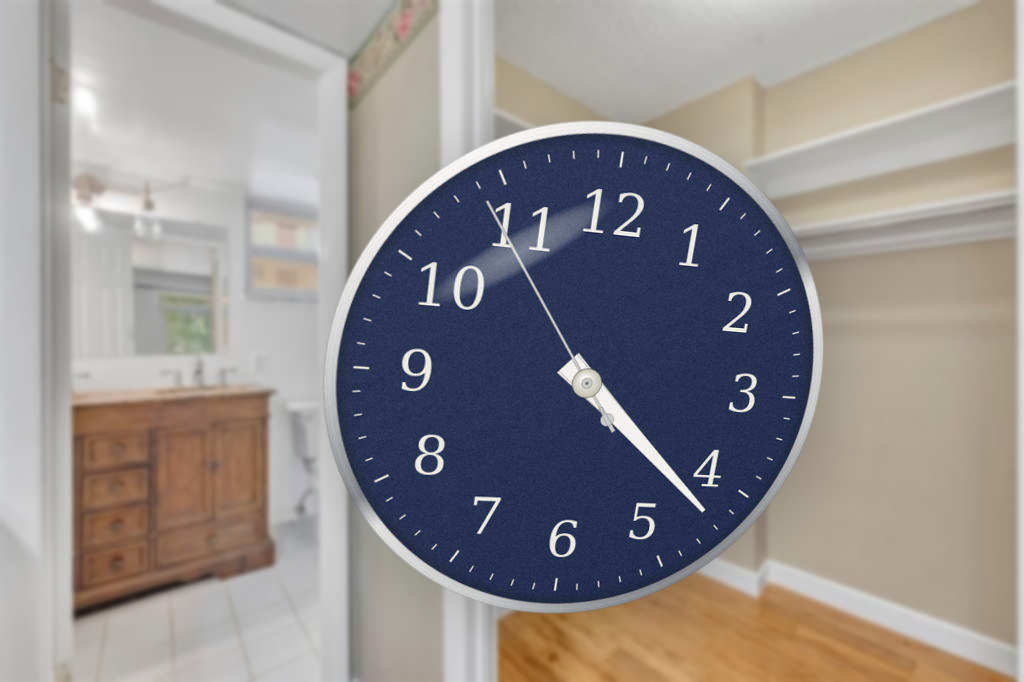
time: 4:21:54
